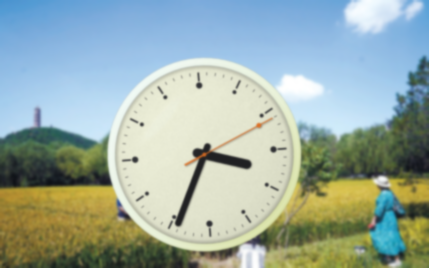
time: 3:34:11
